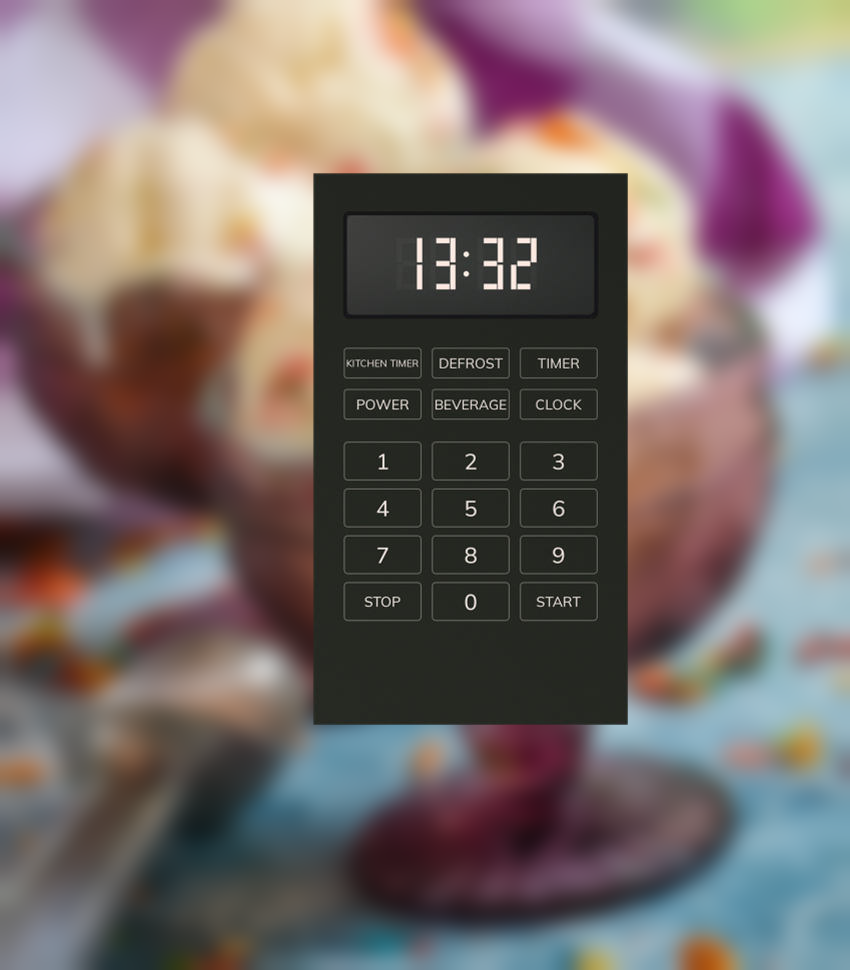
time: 13:32
